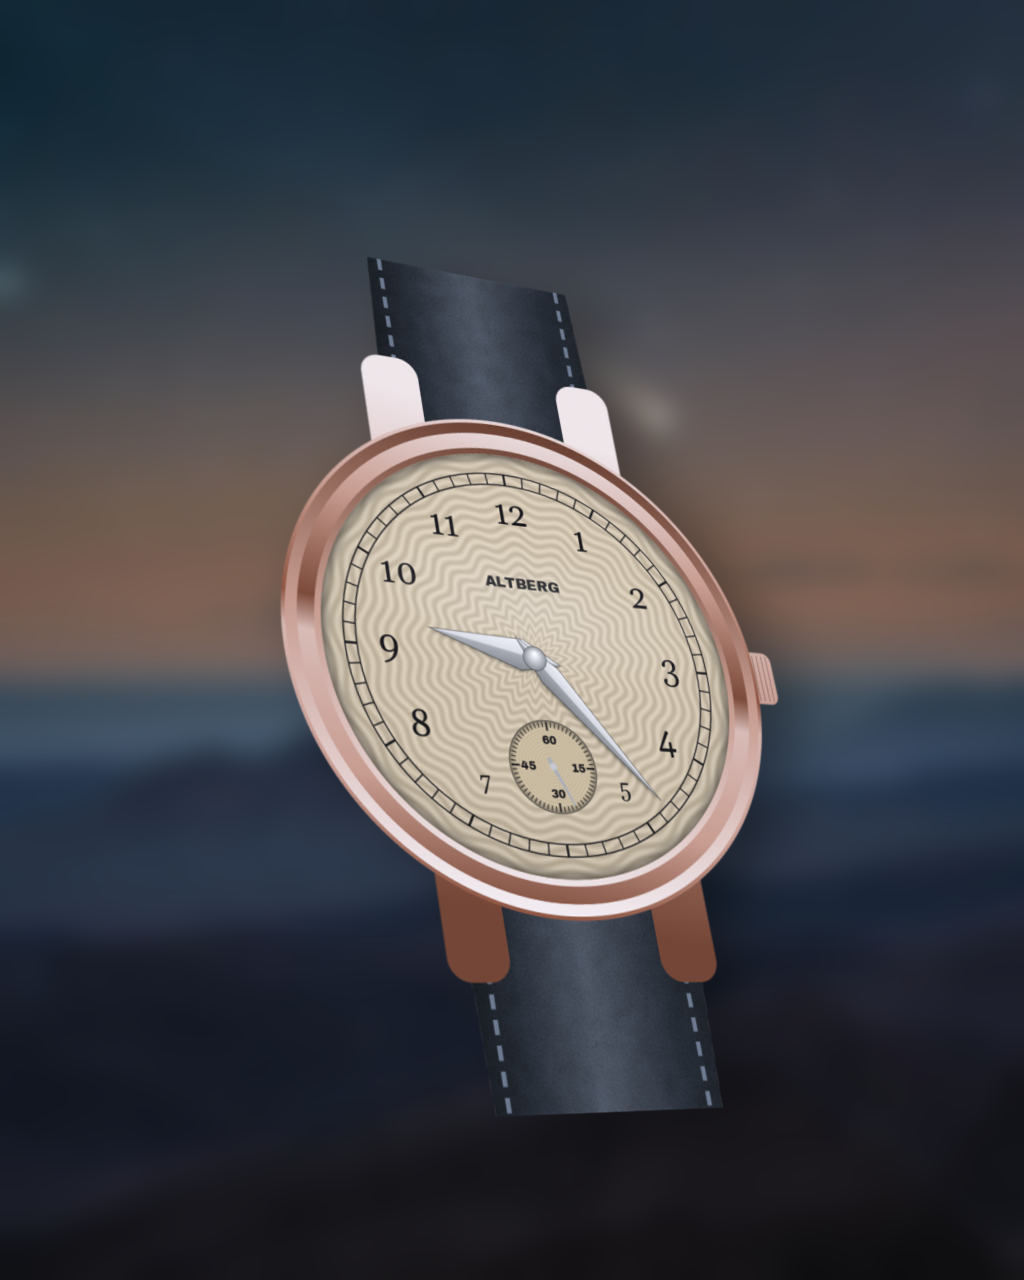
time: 9:23:26
